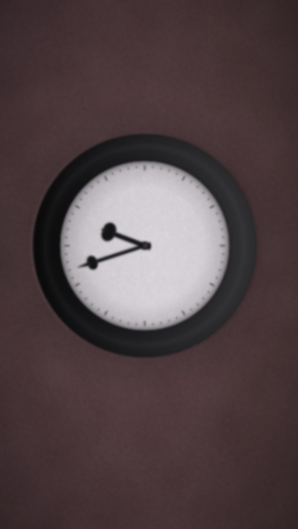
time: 9:42
